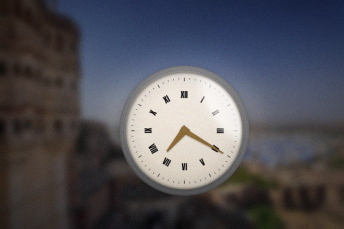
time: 7:20
